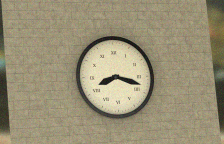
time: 8:18
